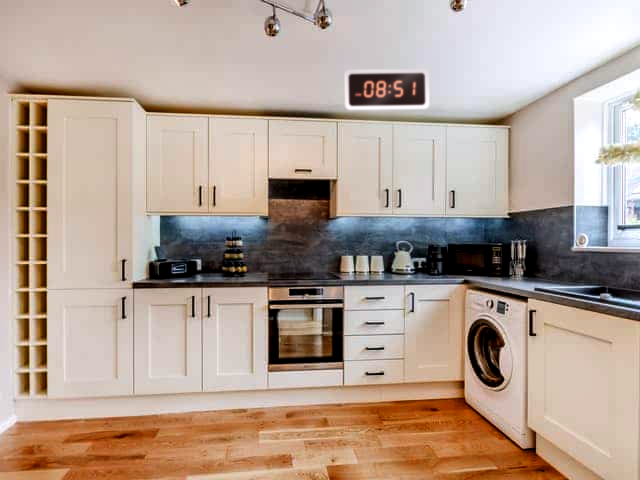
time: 8:51
